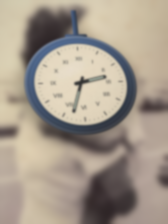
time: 2:33
